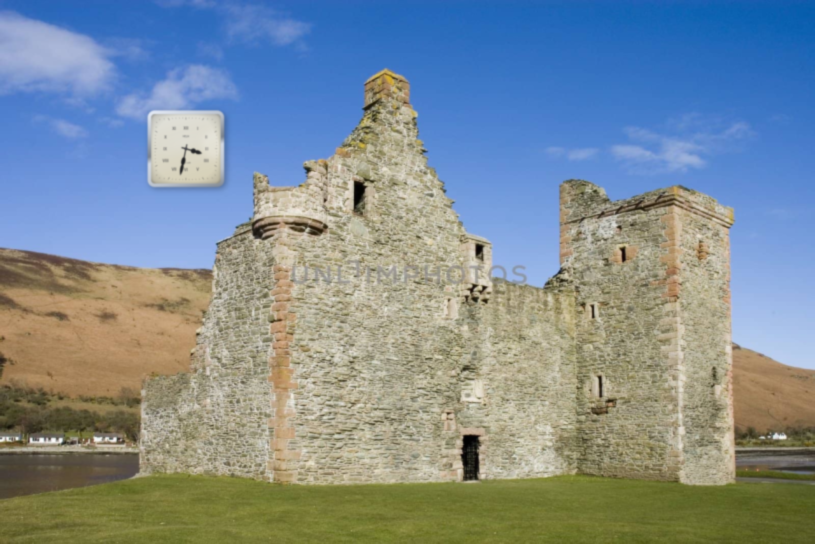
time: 3:32
